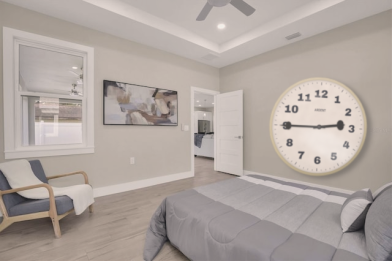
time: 2:45
